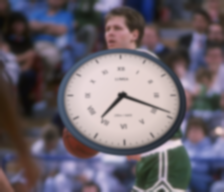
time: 7:19
